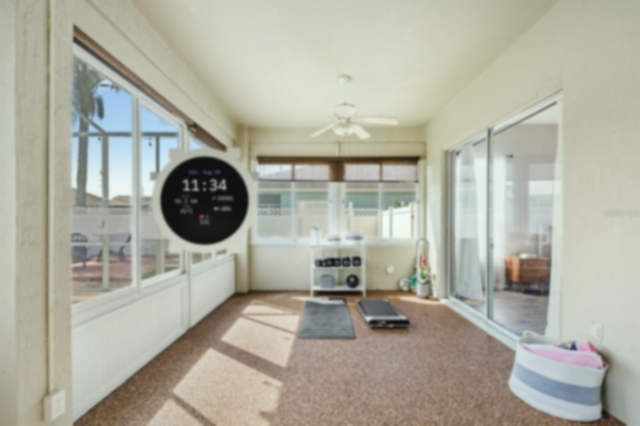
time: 11:34
